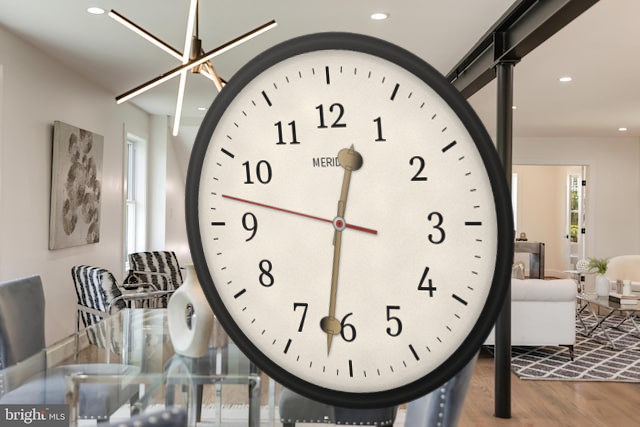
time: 12:31:47
